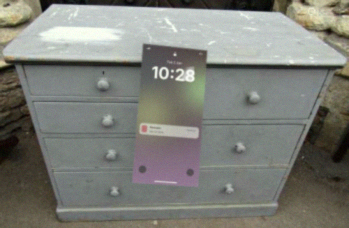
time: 10:28
